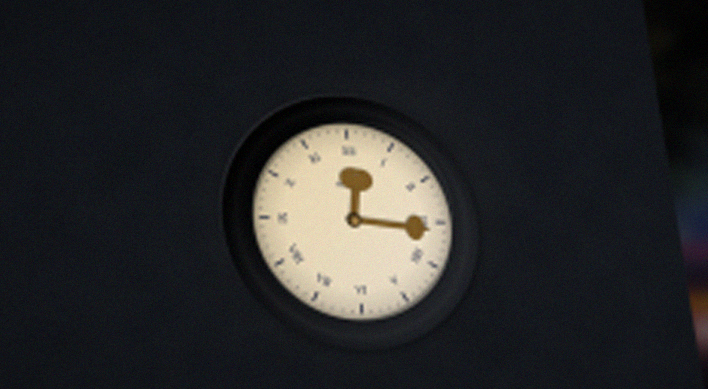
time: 12:16
